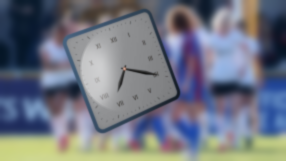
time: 7:20
